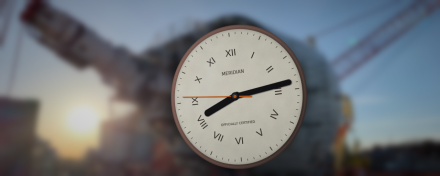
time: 8:13:46
